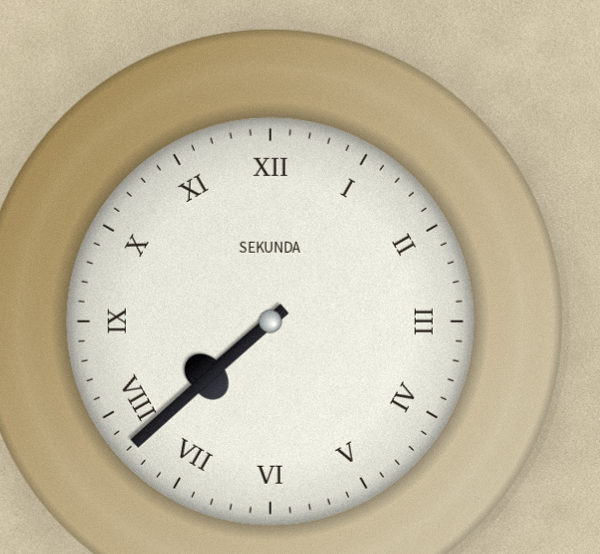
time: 7:38
